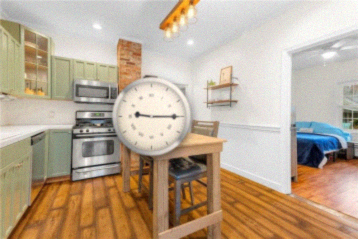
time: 9:15
